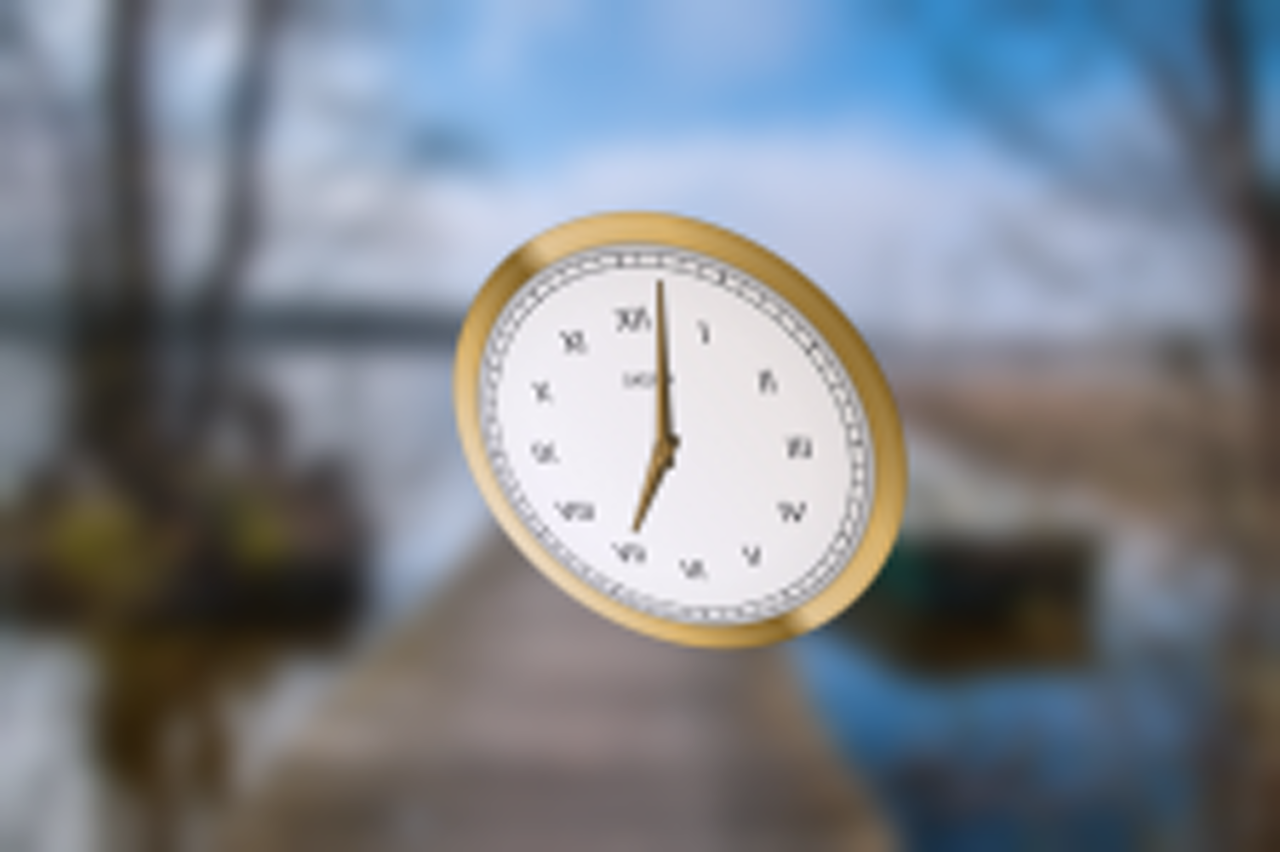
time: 7:02
